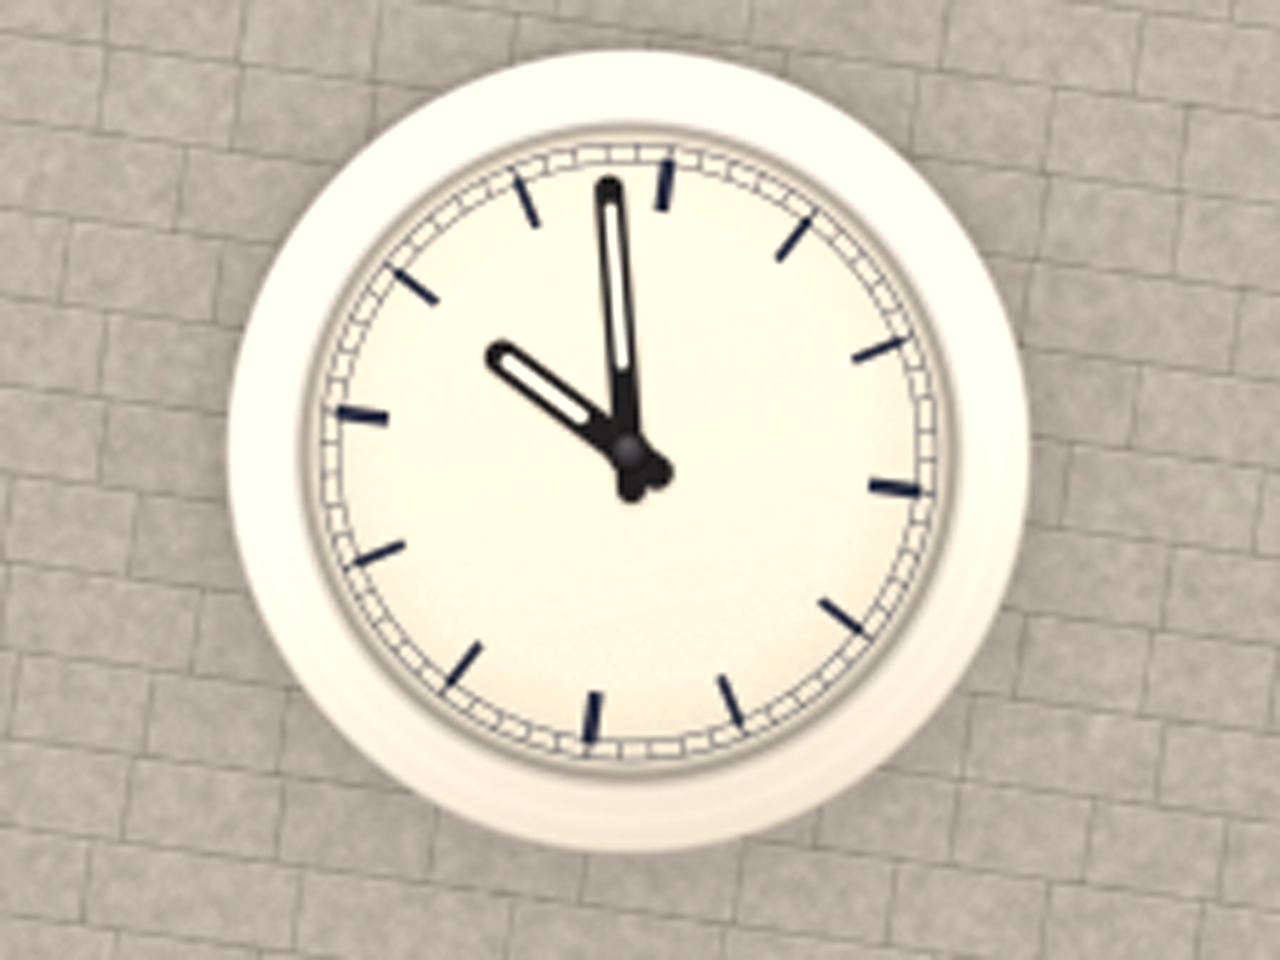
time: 9:58
